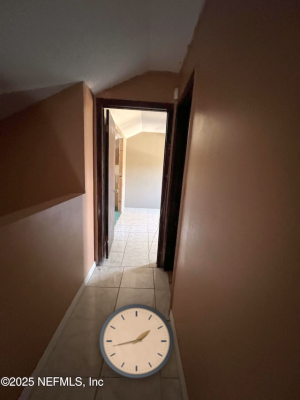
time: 1:43
